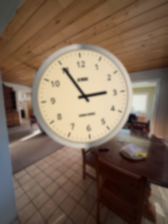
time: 2:55
